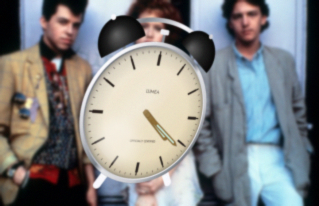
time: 4:21
